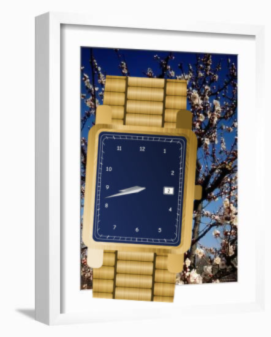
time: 8:42
